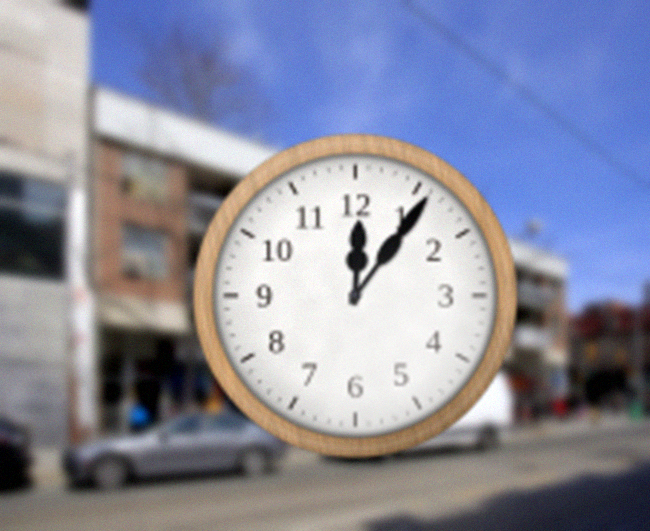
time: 12:06
